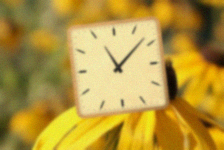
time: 11:08
